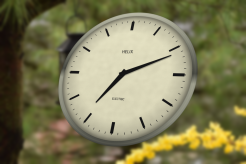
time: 7:11
